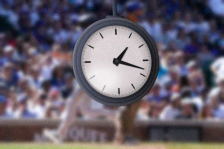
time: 1:18
